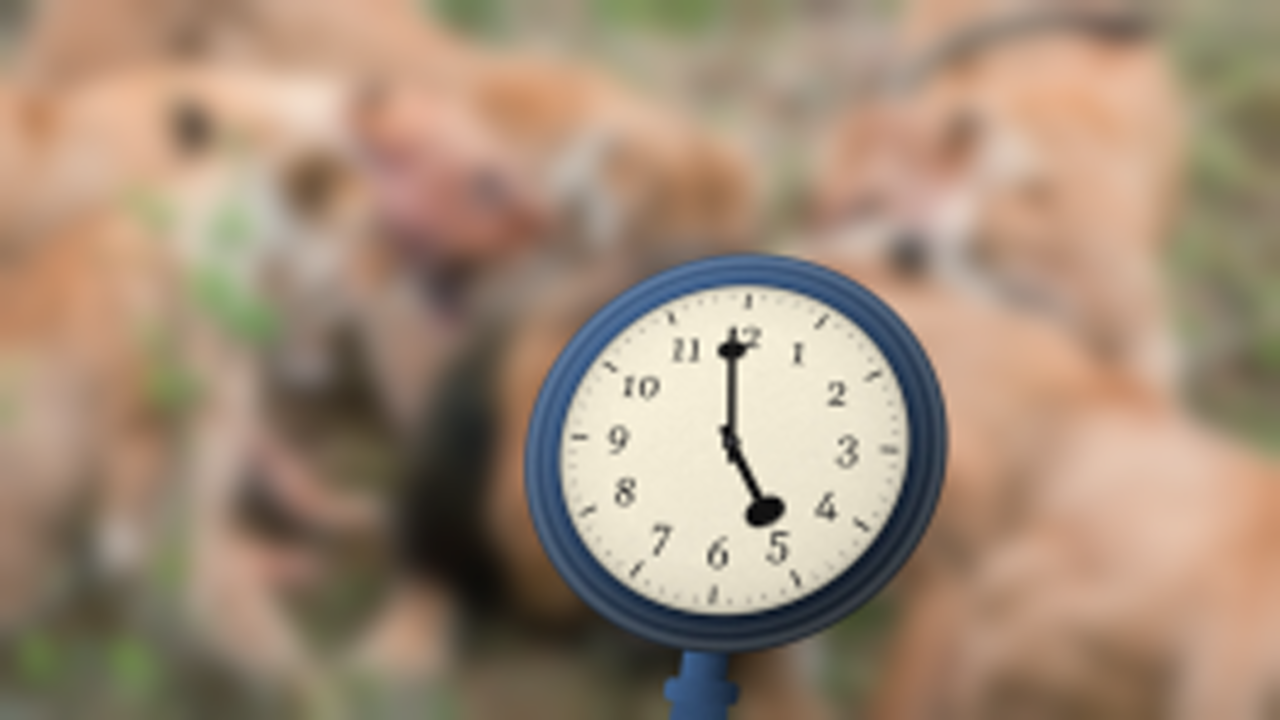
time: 4:59
